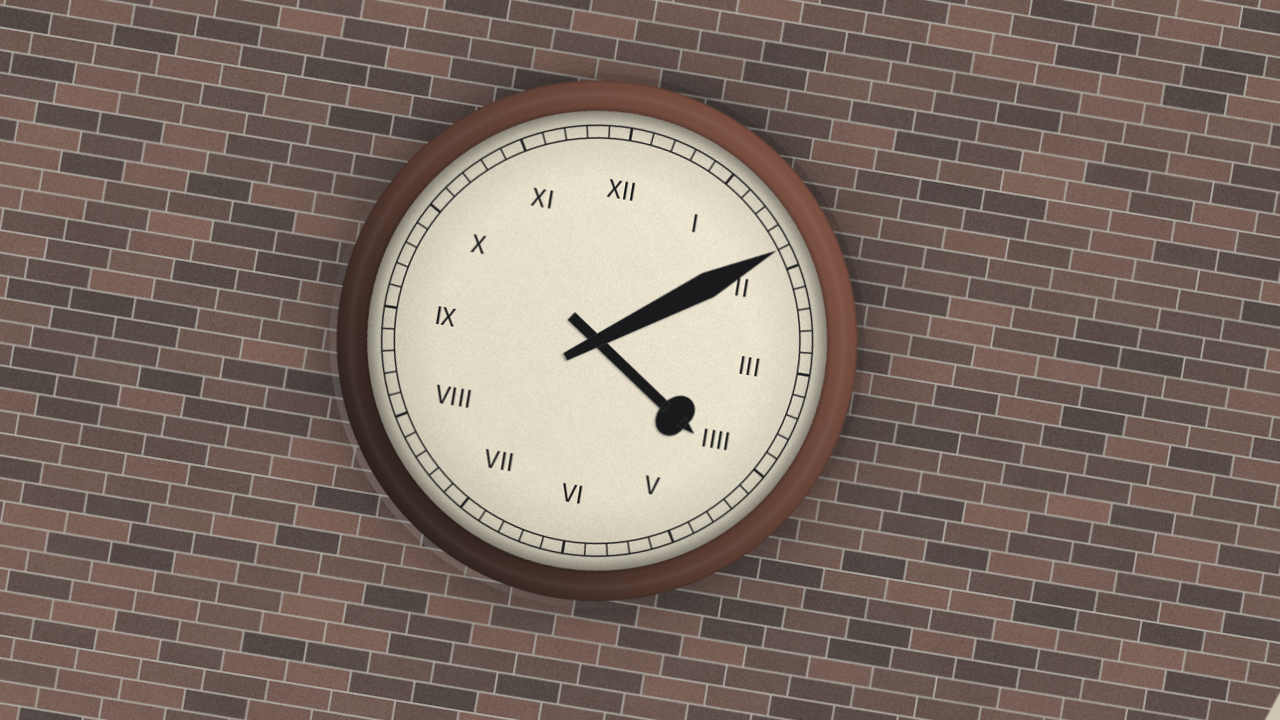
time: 4:09
